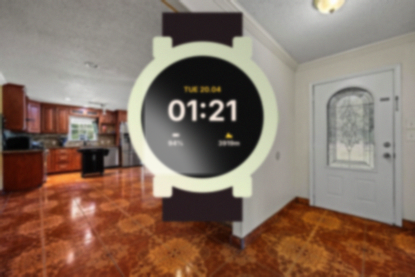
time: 1:21
